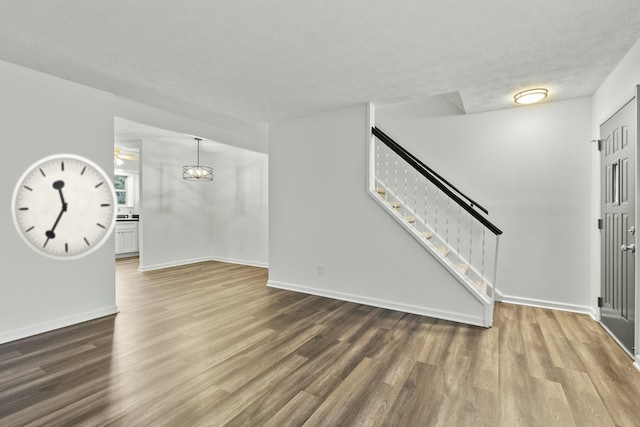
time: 11:35
